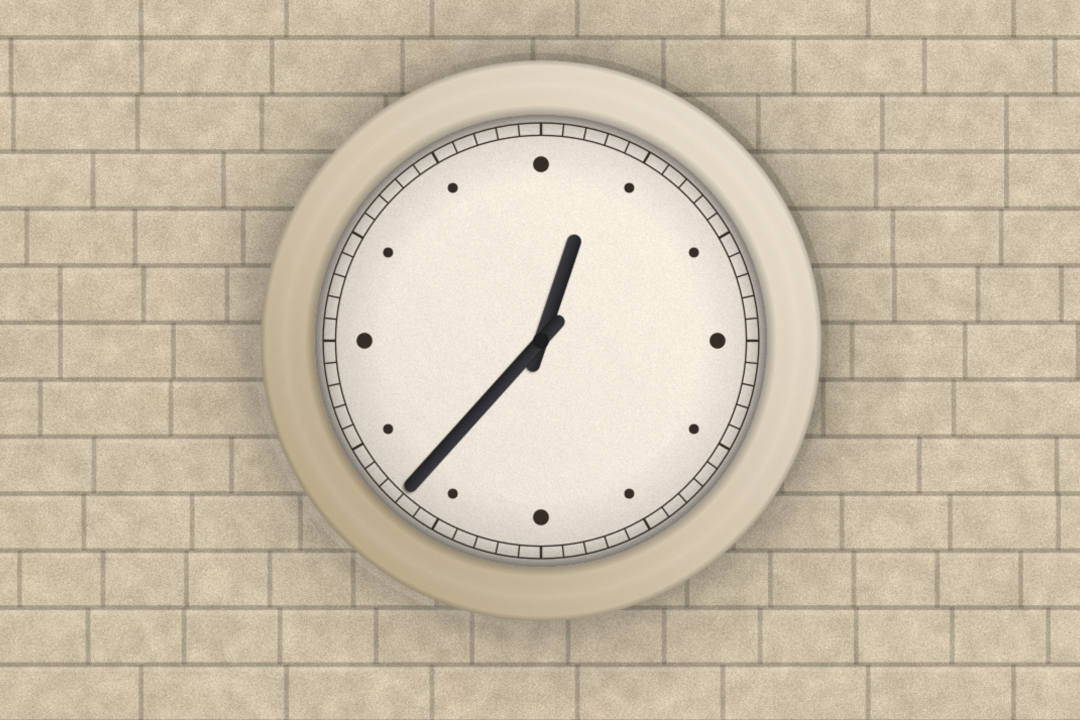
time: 12:37
